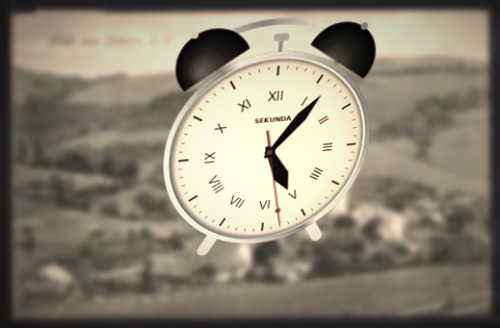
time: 5:06:28
